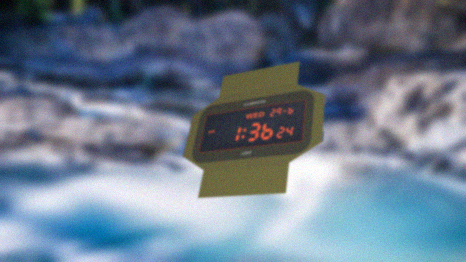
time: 1:36
